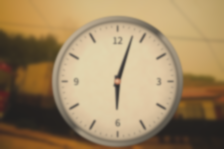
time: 6:03
